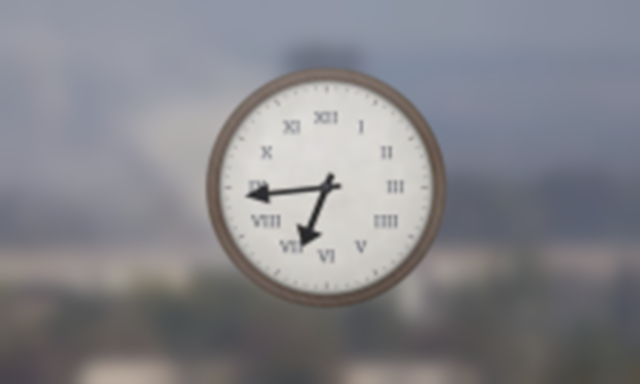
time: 6:44
